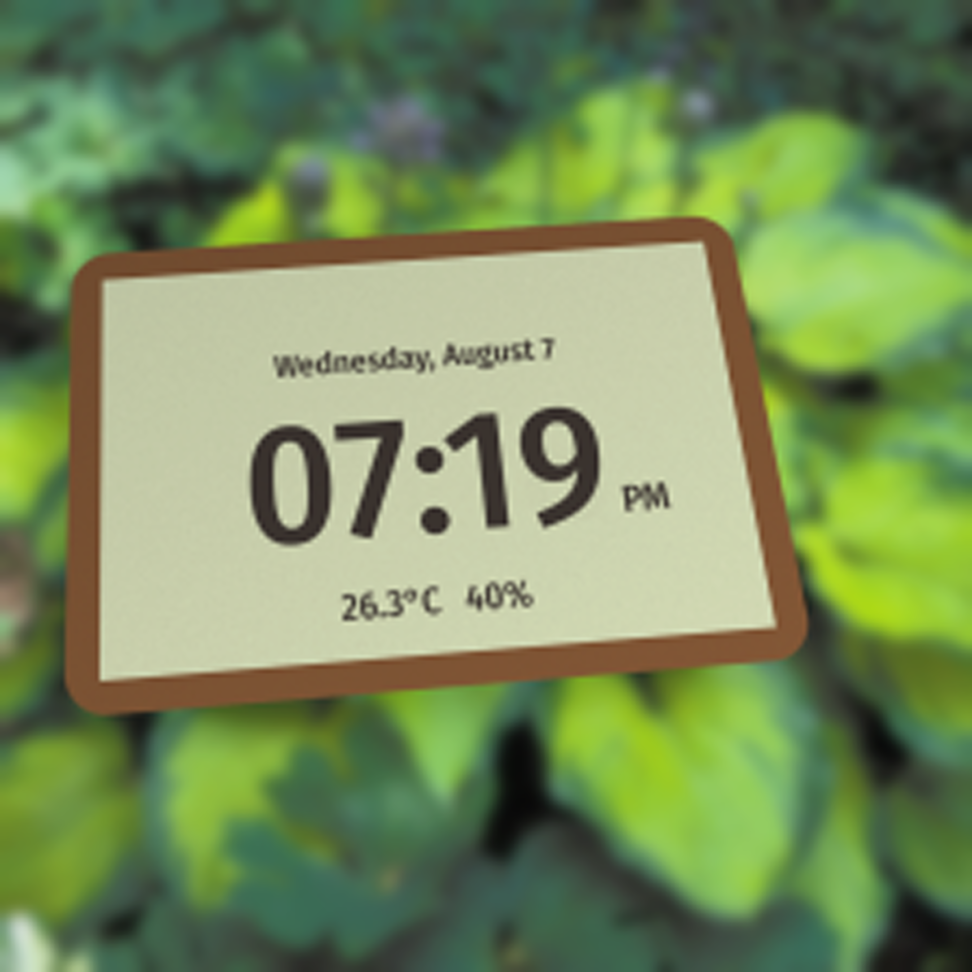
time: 7:19
